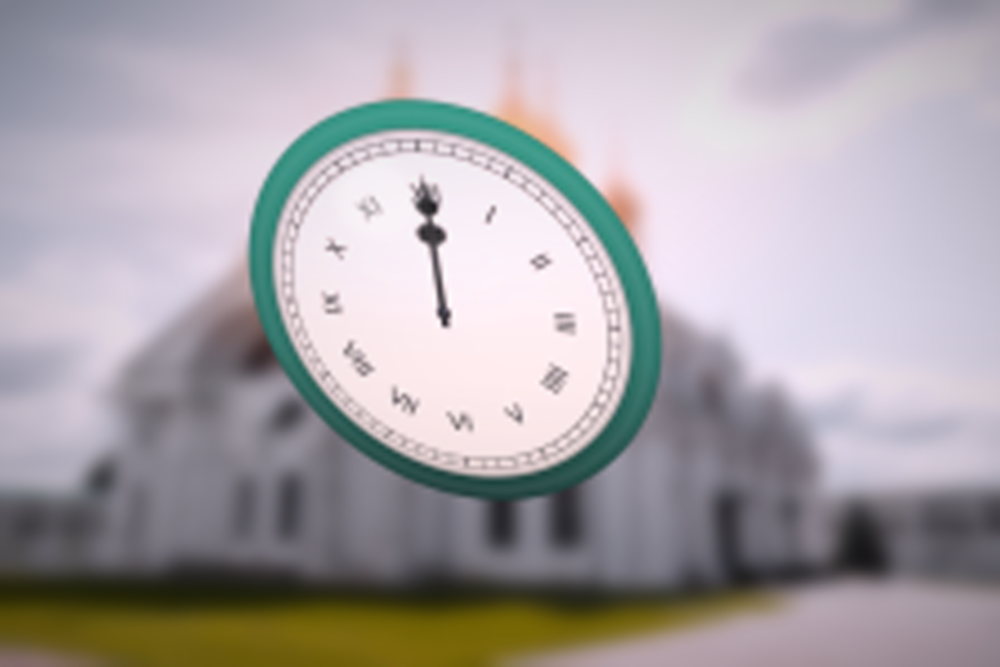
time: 12:00
